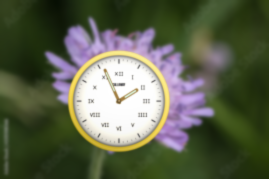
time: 1:56
